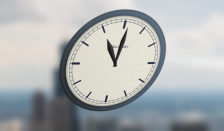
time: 11:01
